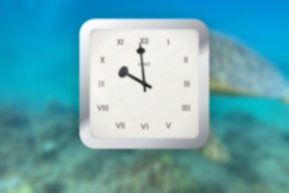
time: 9:59
